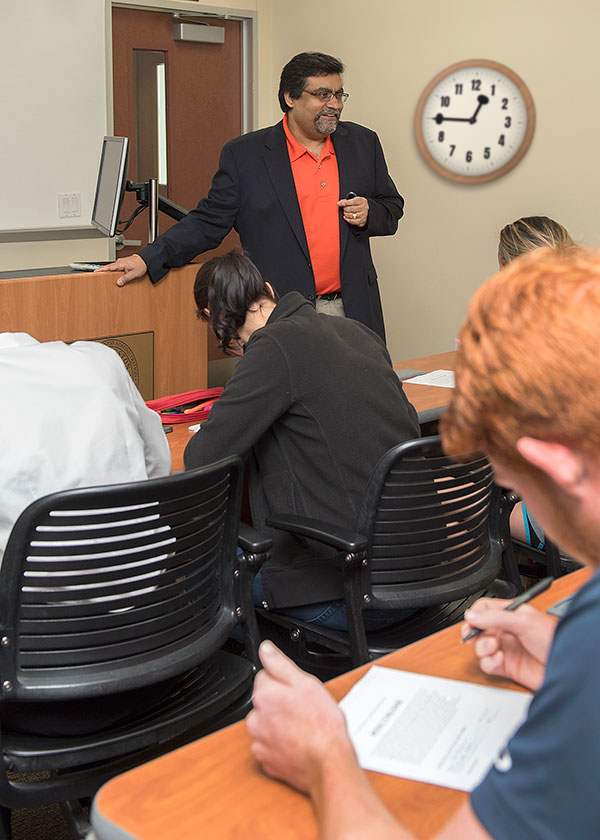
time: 12:45
